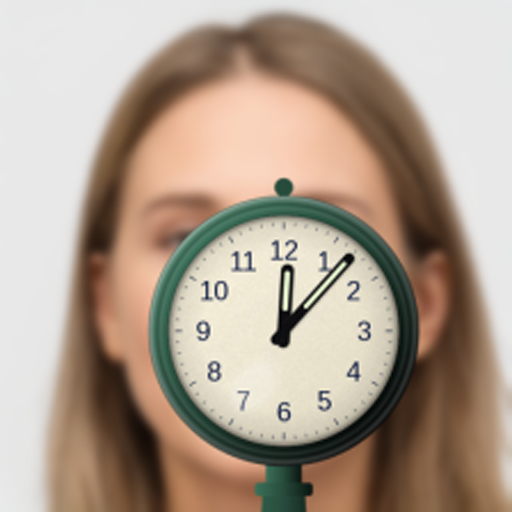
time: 12:07
